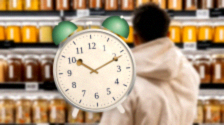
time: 10:11
